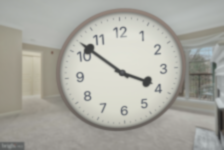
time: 3:52
